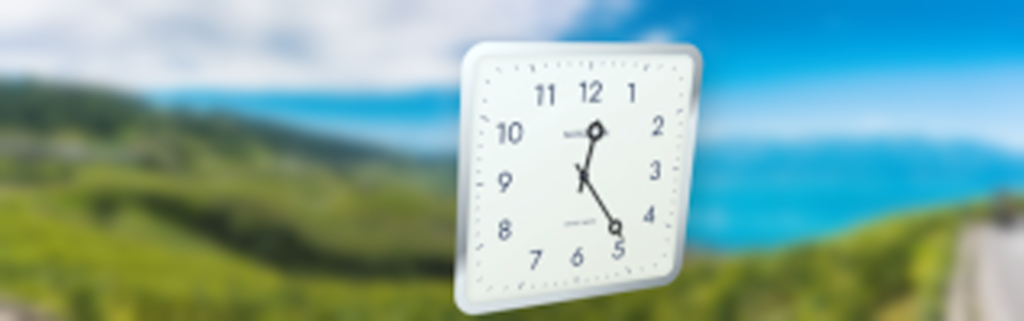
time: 12:24
